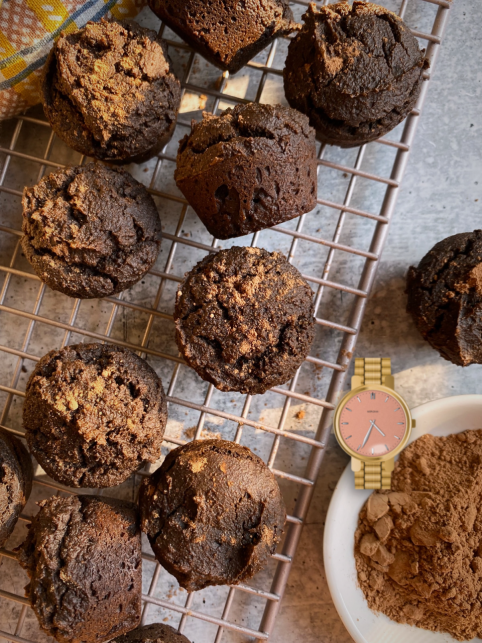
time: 4:34
